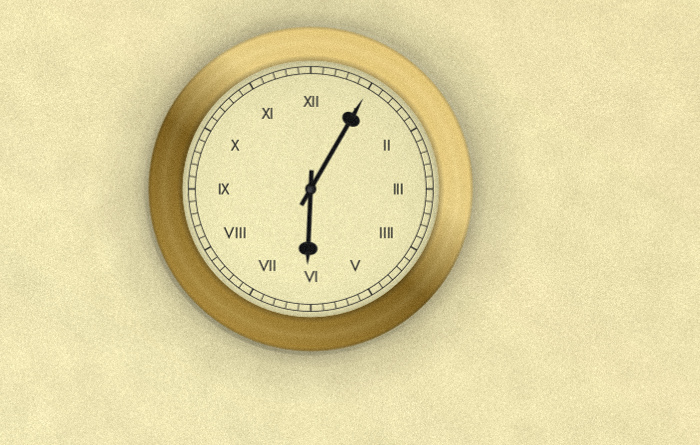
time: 6:05
